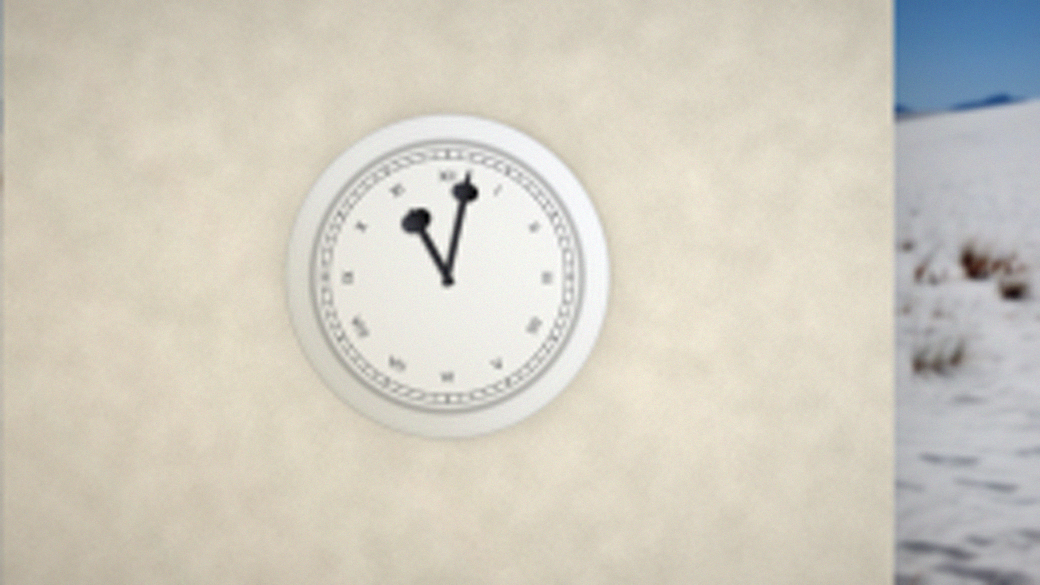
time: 11:02
